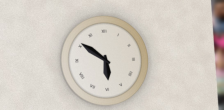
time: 5:51
